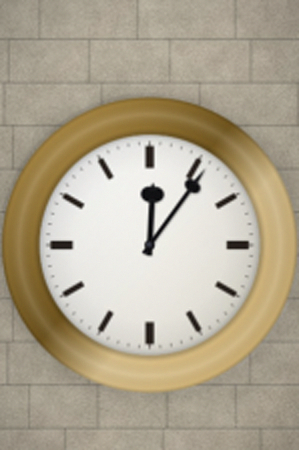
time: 12:06
